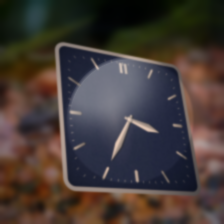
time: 3:35
